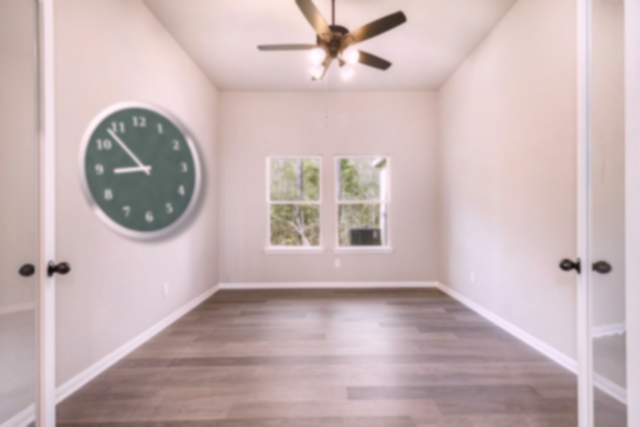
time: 8:53
